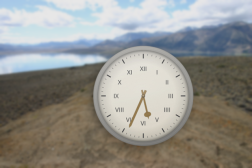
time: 5:34
